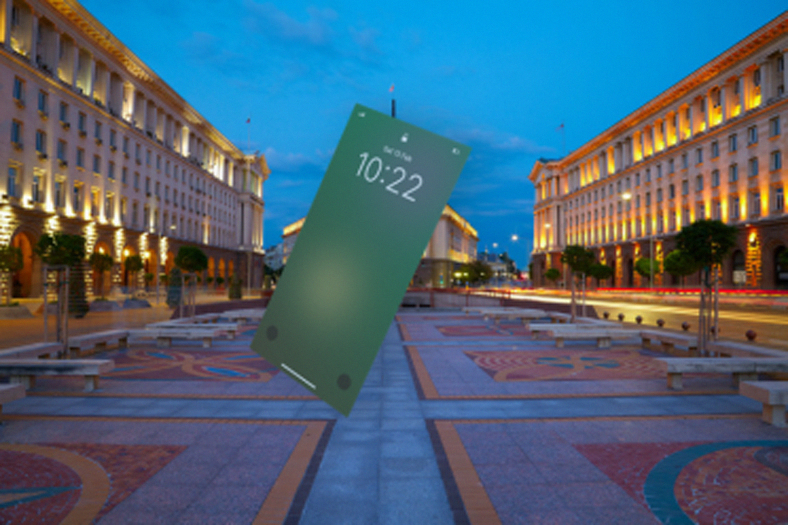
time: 10:22
